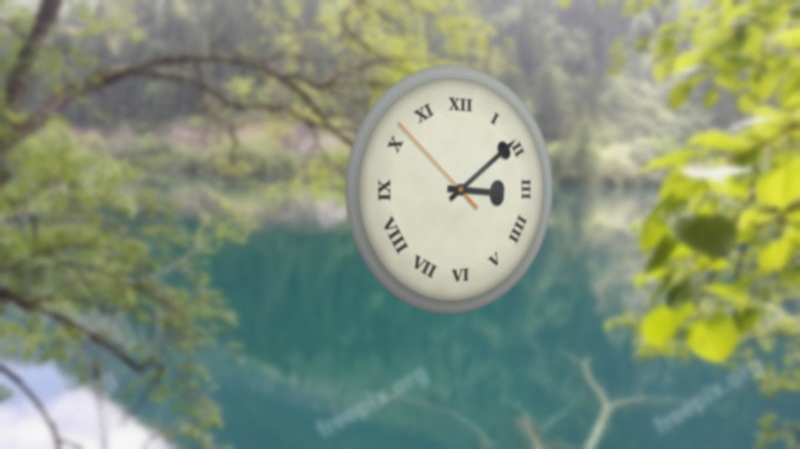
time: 3:08:52
